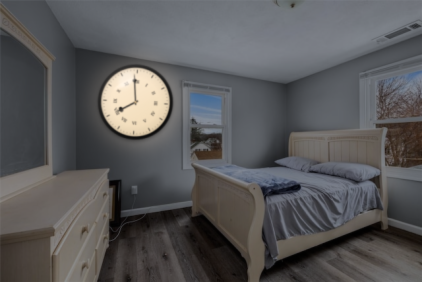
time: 7:59
